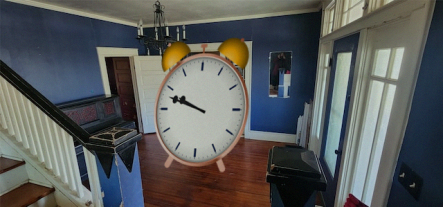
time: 9:48
